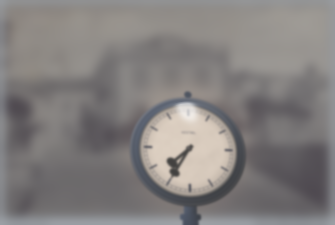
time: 7:35
